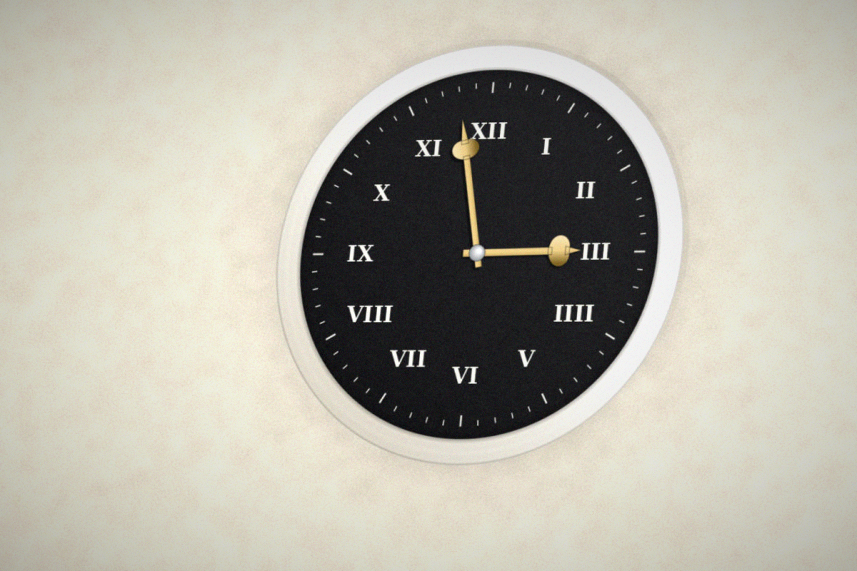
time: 2:58
